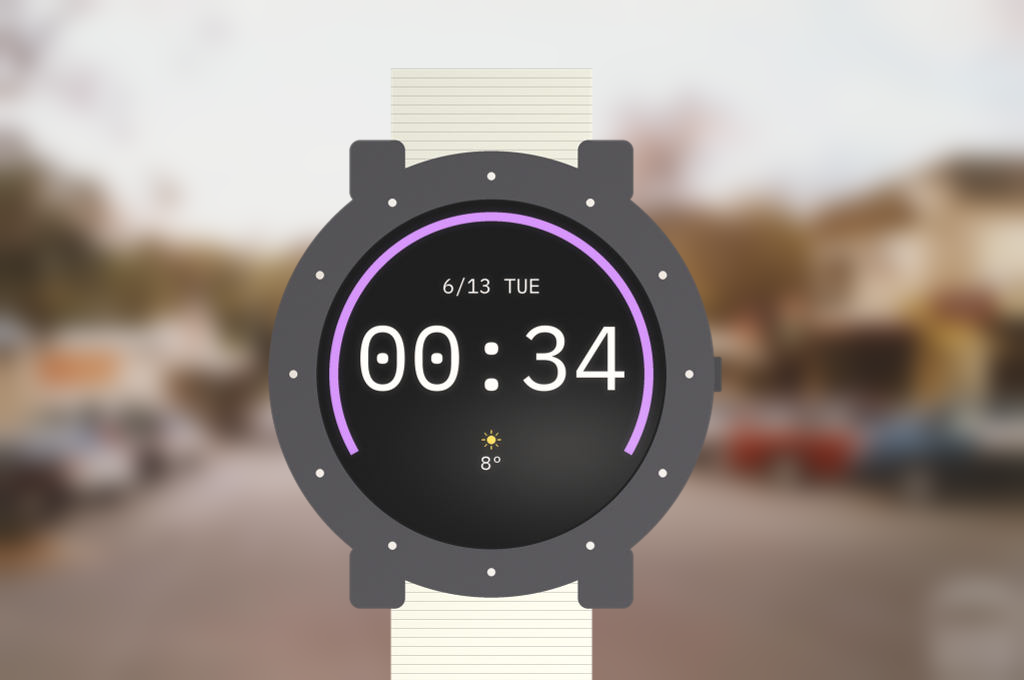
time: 0:34
